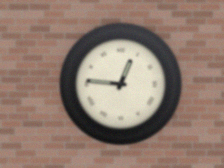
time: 12:46
